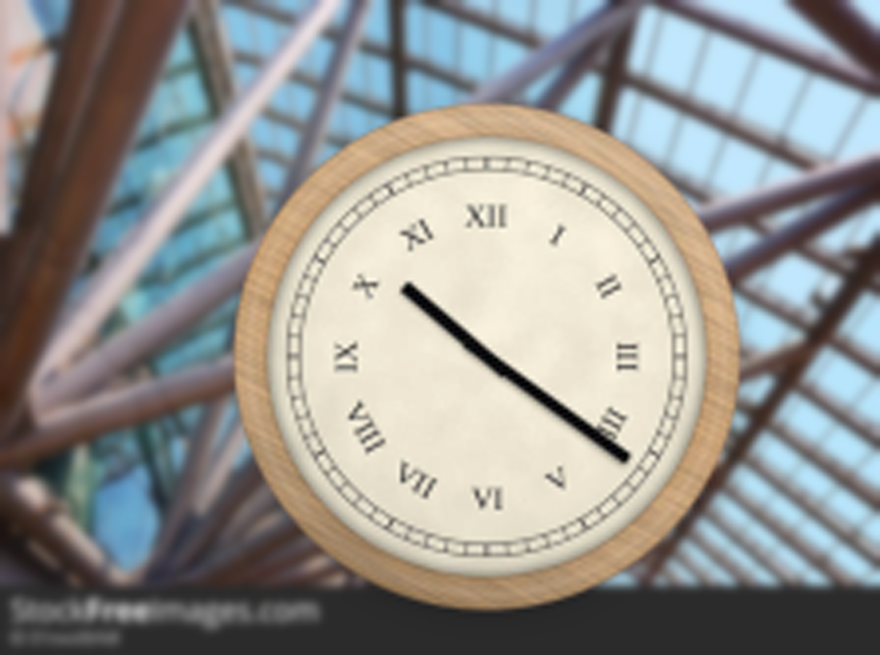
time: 10:21
